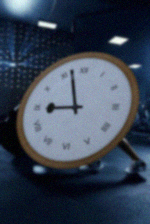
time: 8:57
